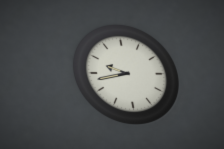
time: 9:43
